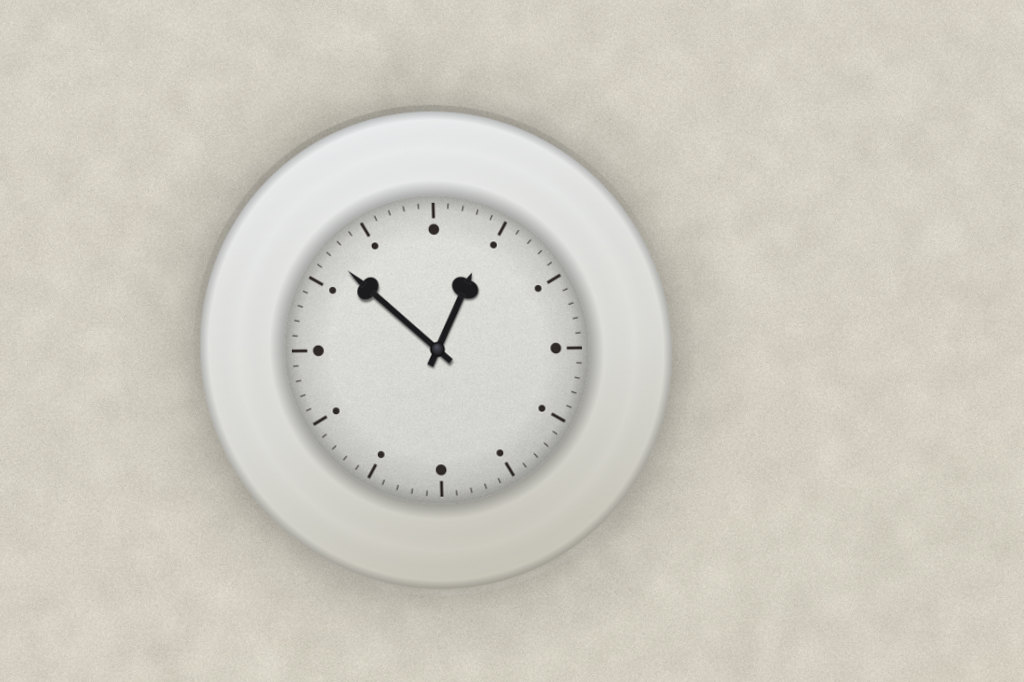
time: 12:52
